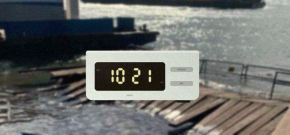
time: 10:21
